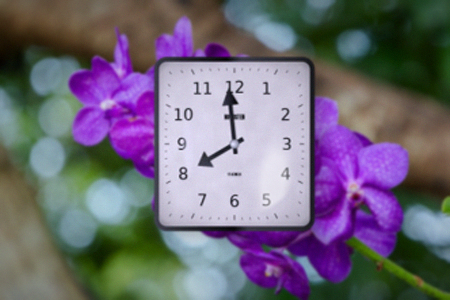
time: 7:59
